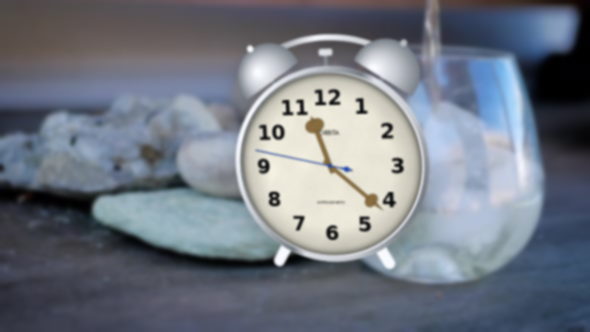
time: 11:21:47
